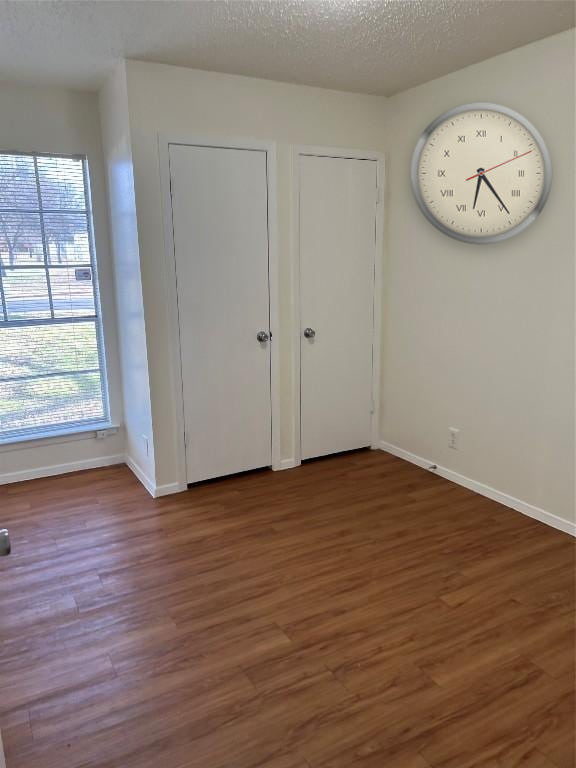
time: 6:24:11
